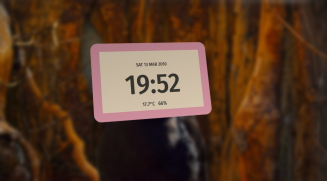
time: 19:52
